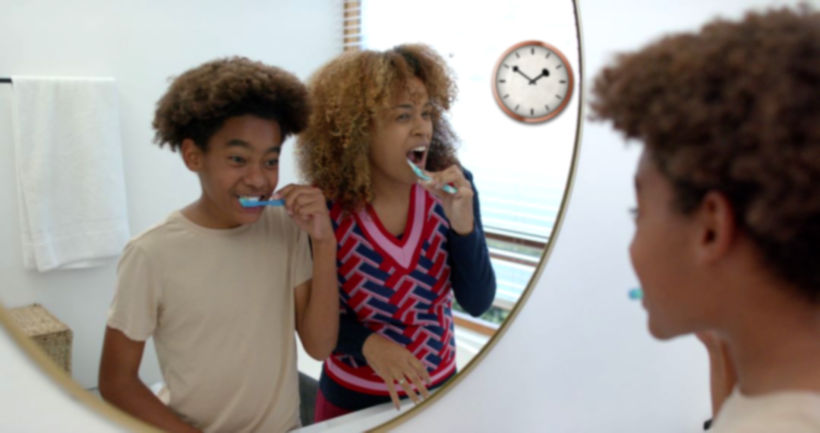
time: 1:51
